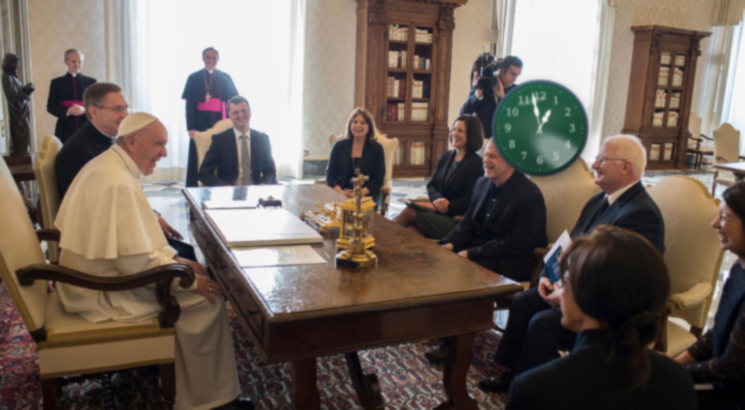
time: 12:58
